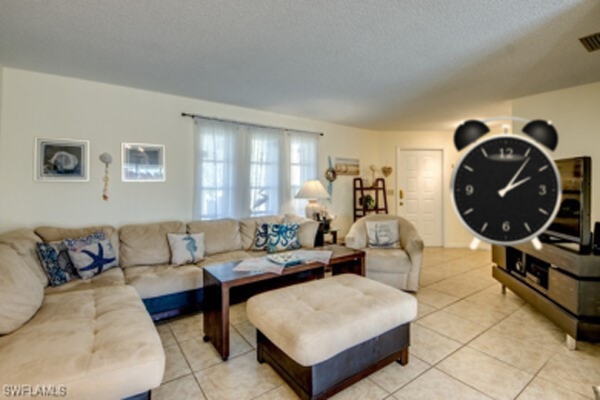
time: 2:06
